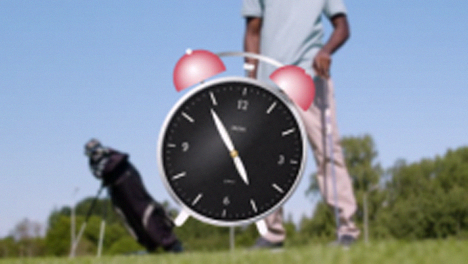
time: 4:54
